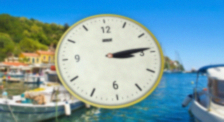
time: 3:14
